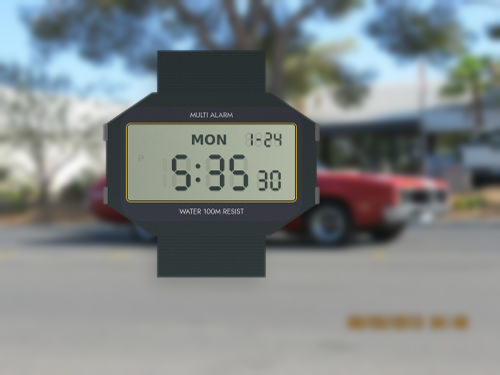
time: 5:35:30
